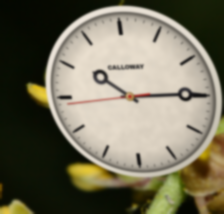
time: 10:14:44
